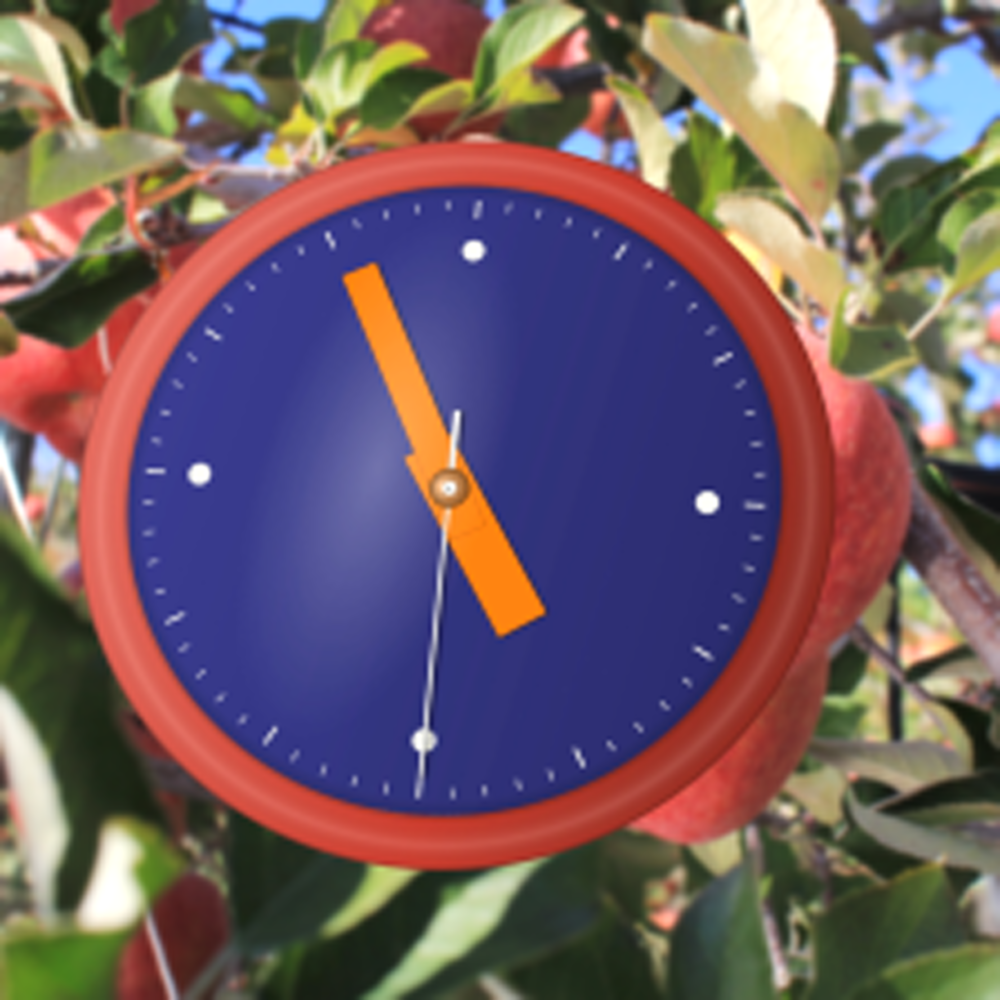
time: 4:55:30
